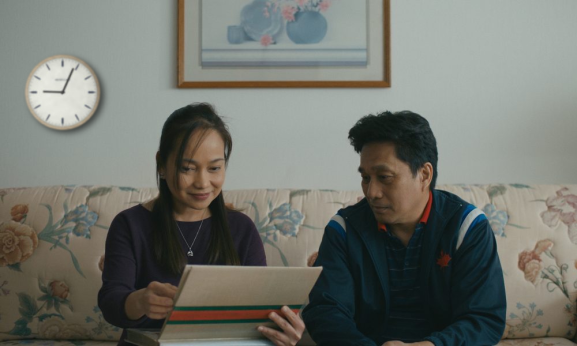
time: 9:04
